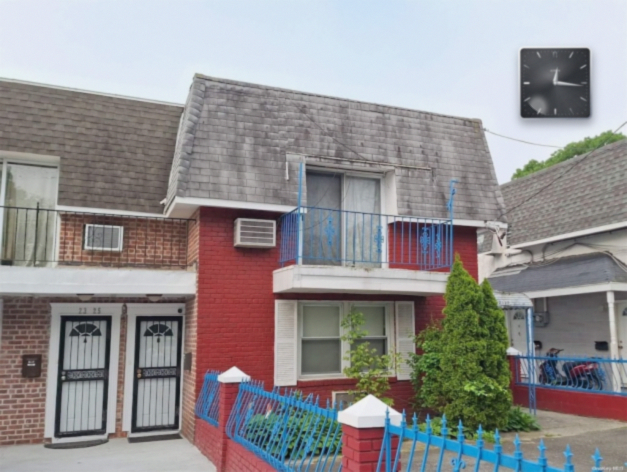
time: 12:16
